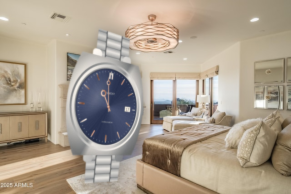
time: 10:59
